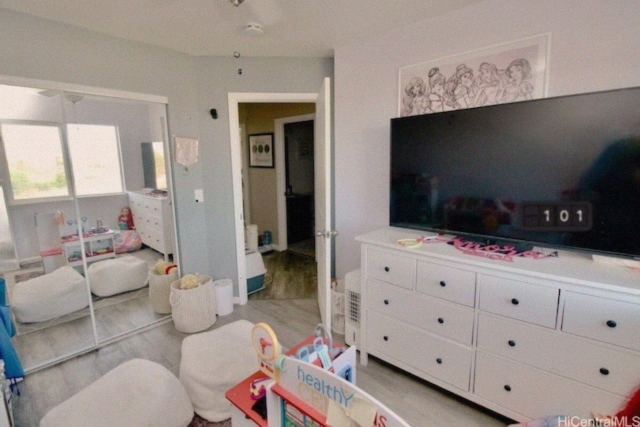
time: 1:01
